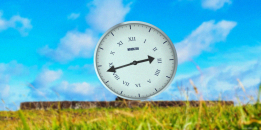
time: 2:43
